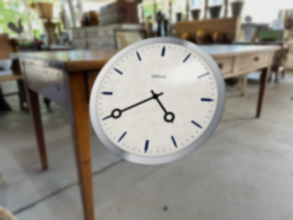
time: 4:40
